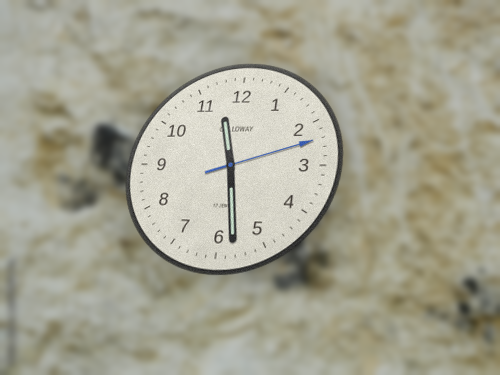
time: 11:28:12
